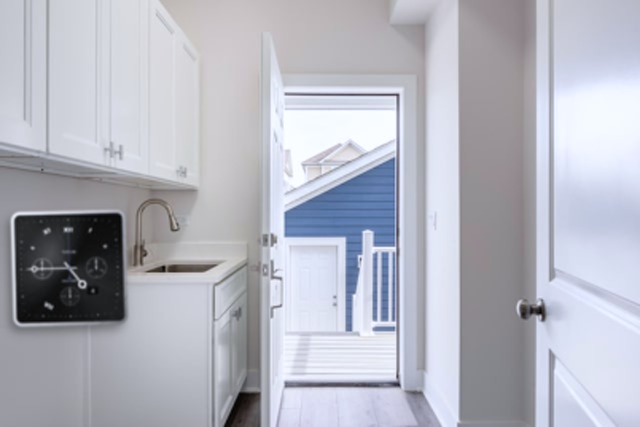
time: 4:45
